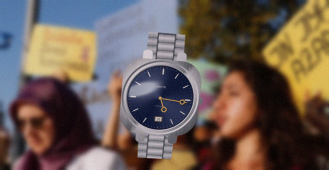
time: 5:16
